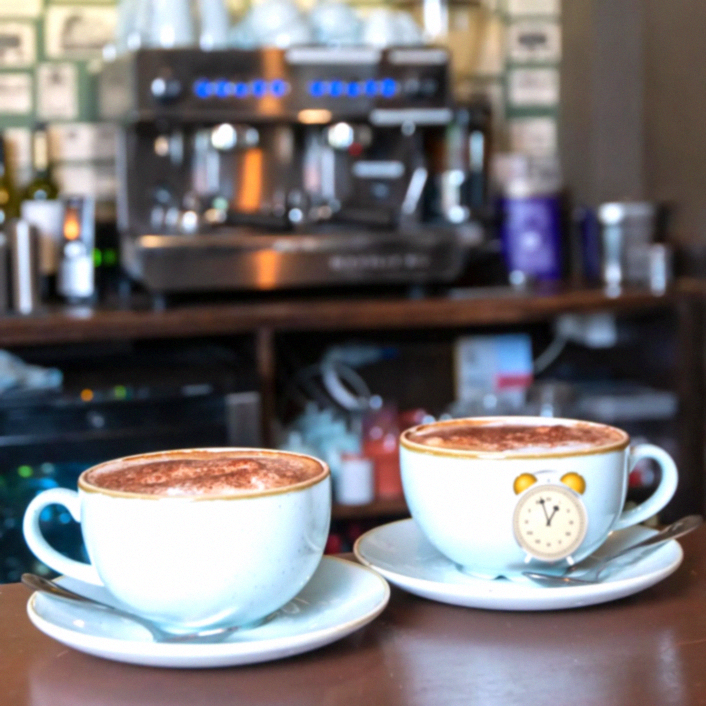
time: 12:57
